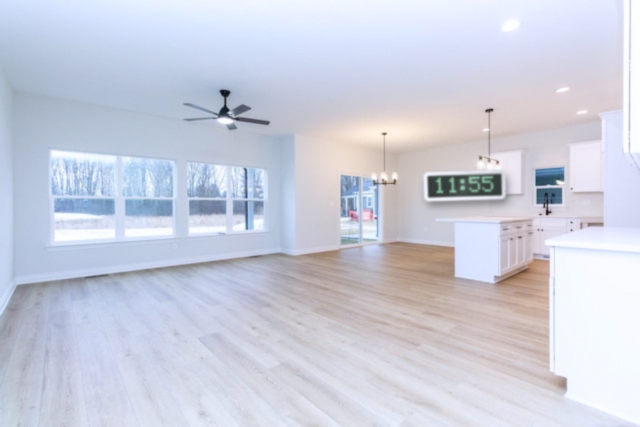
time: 11:55
